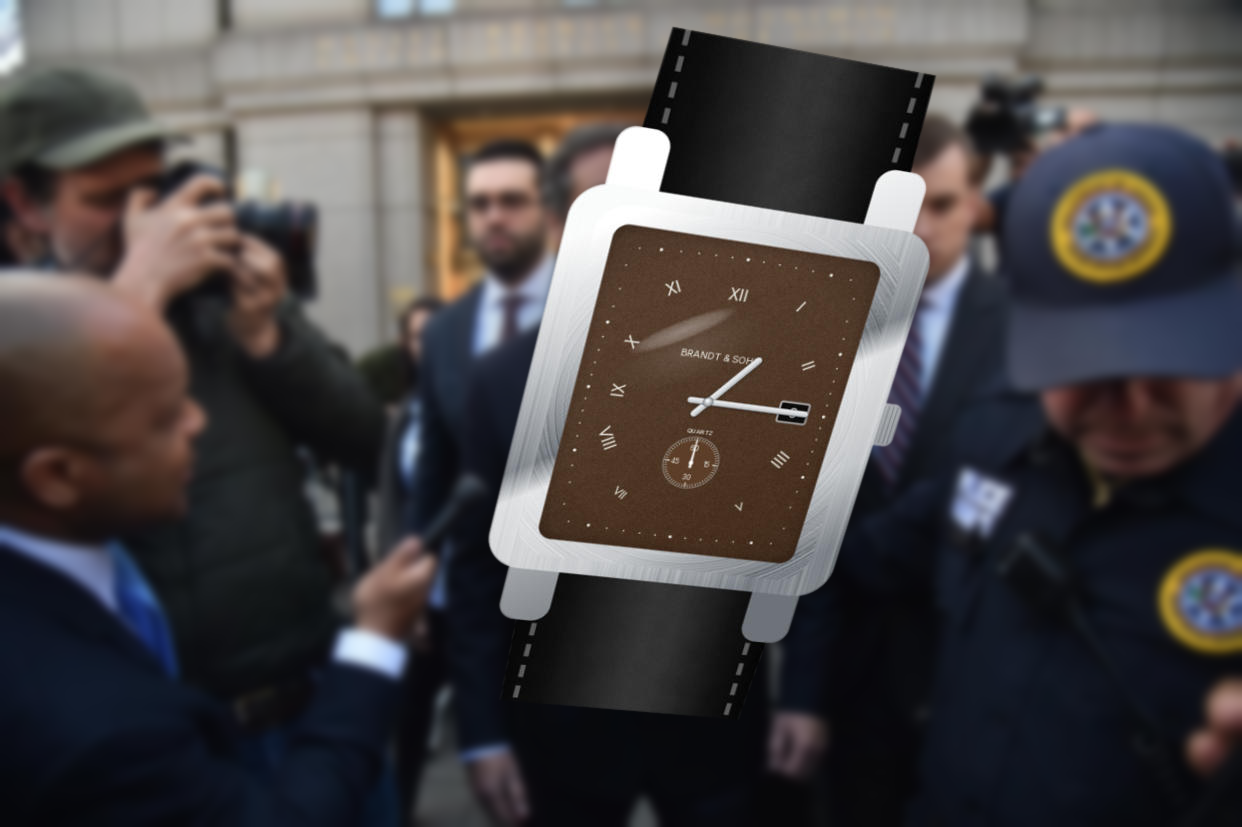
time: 1:15
